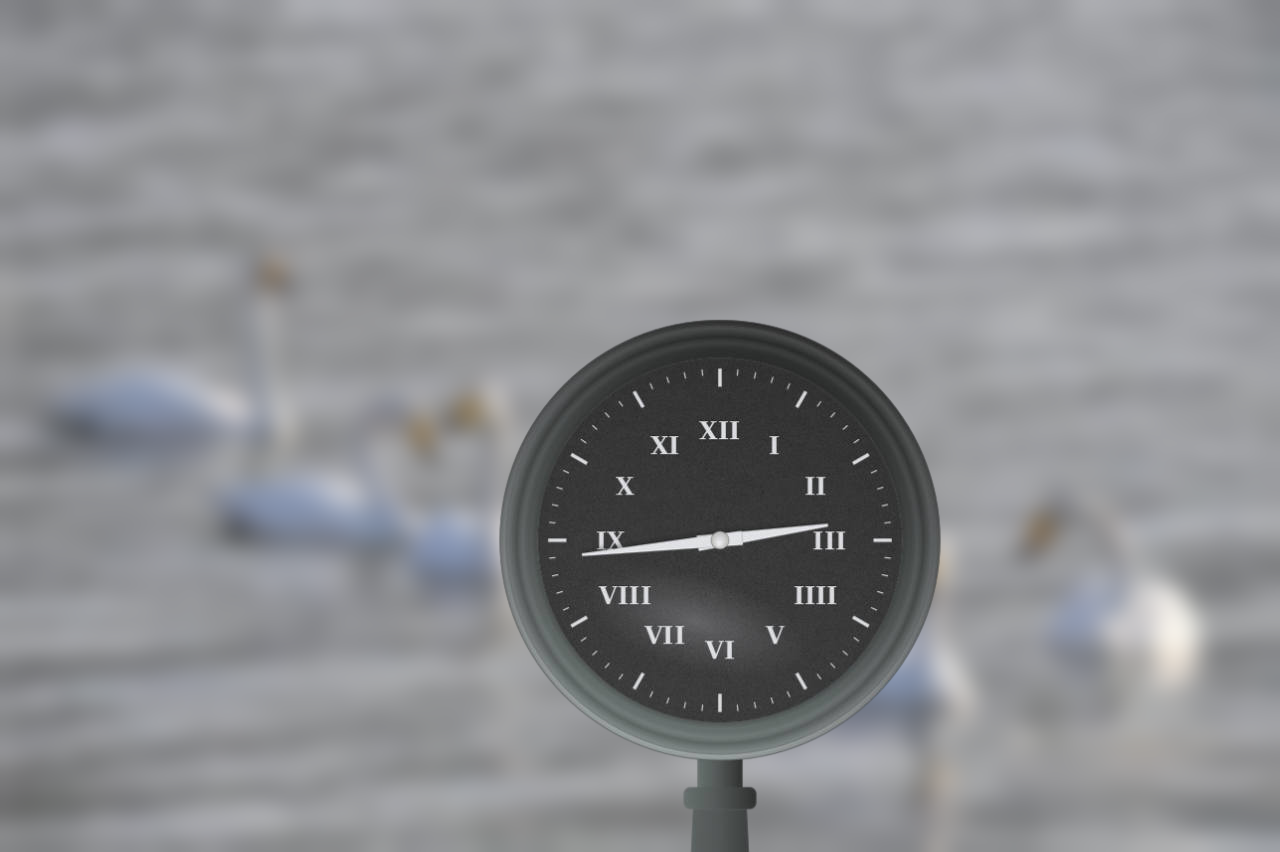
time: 2:44
